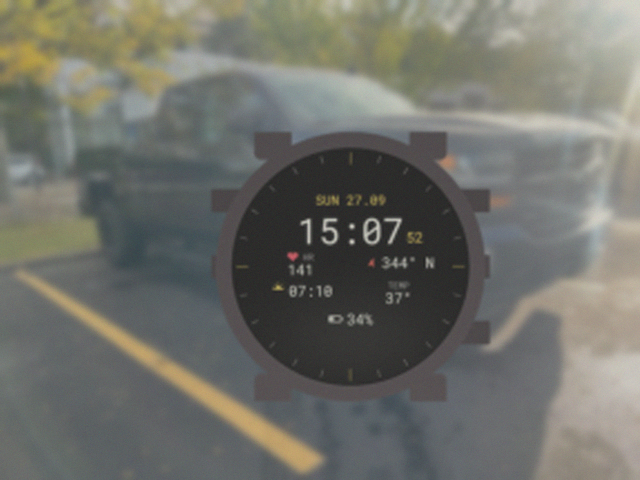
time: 15:07
